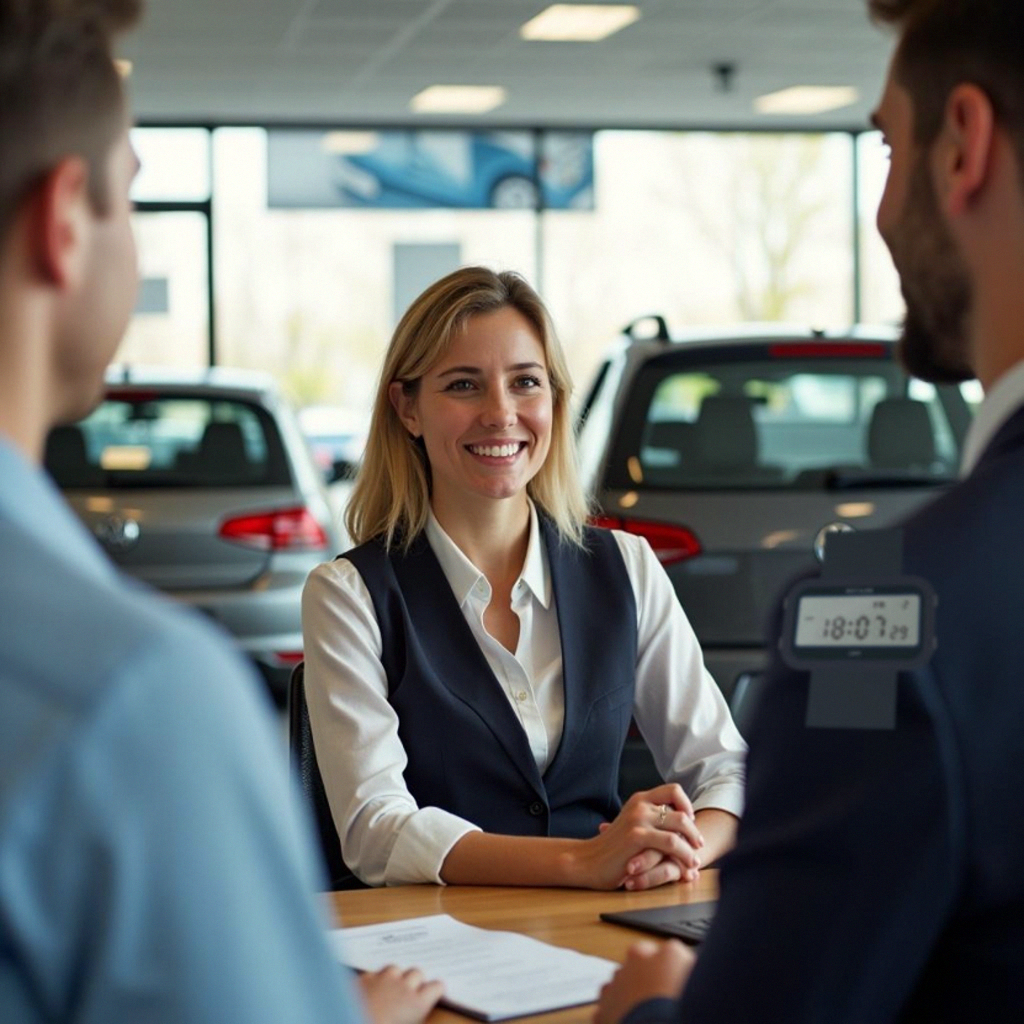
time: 18:07
